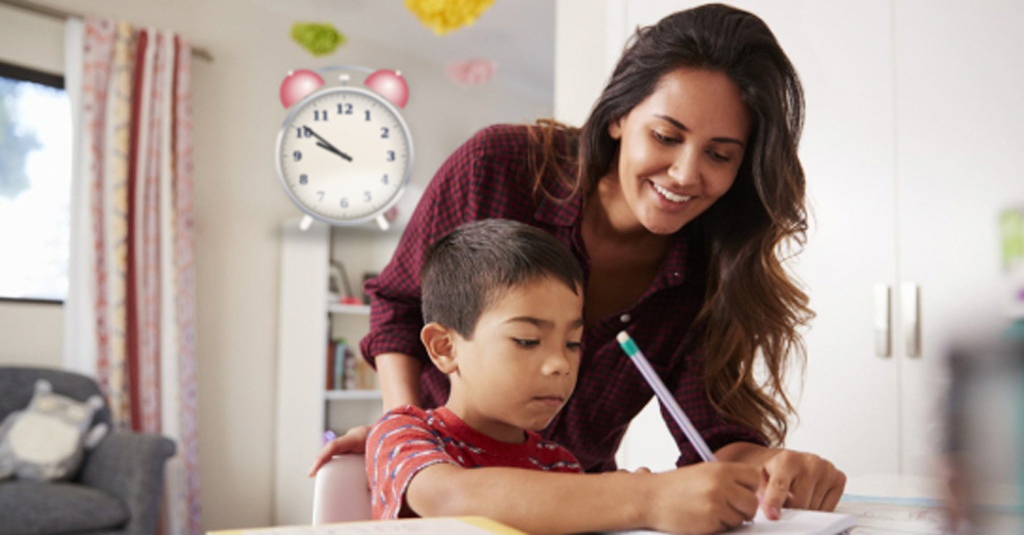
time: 9:51
